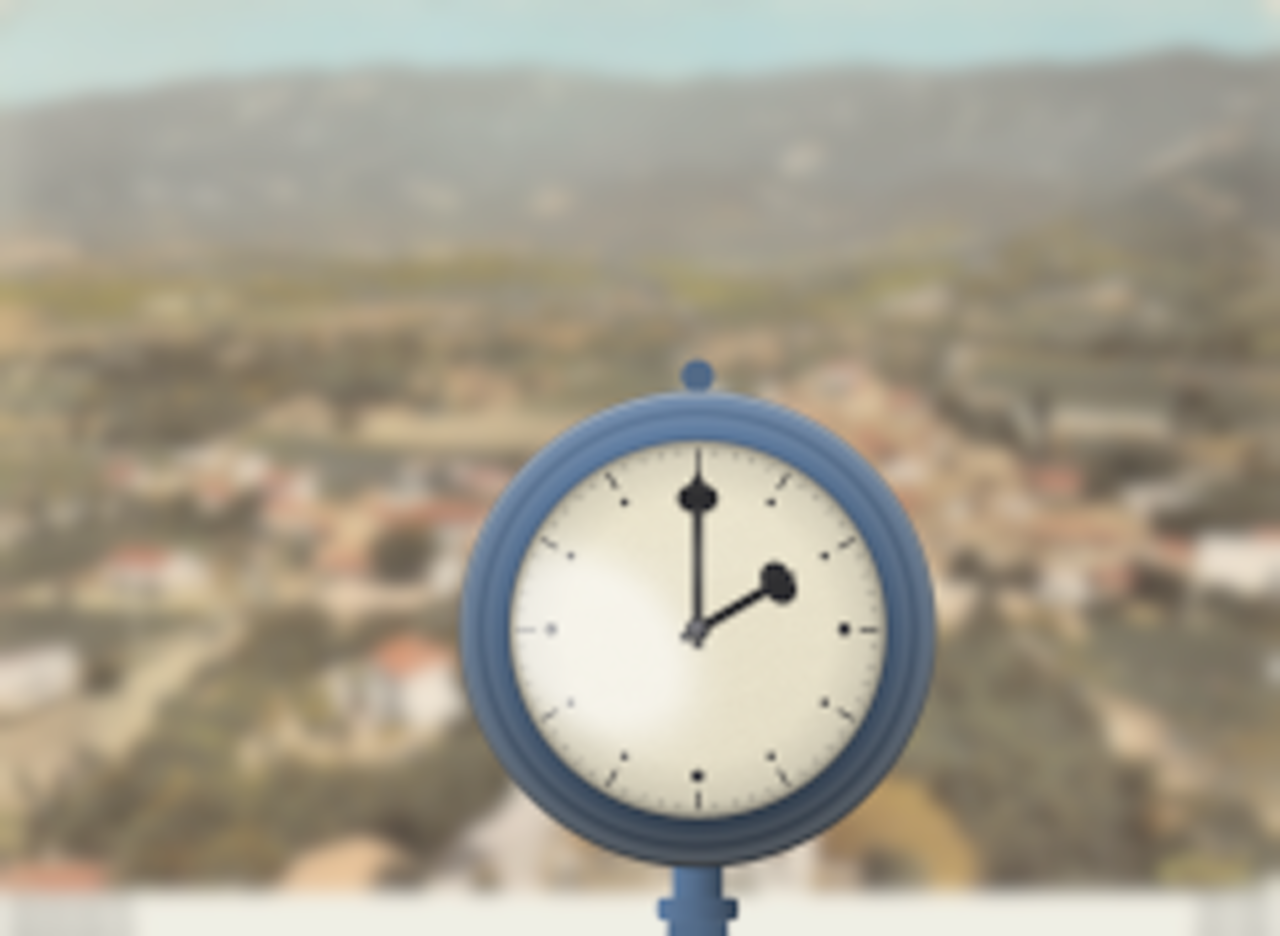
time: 2:00
